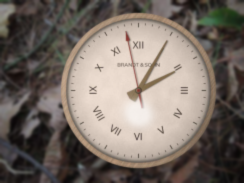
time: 2:04:58
